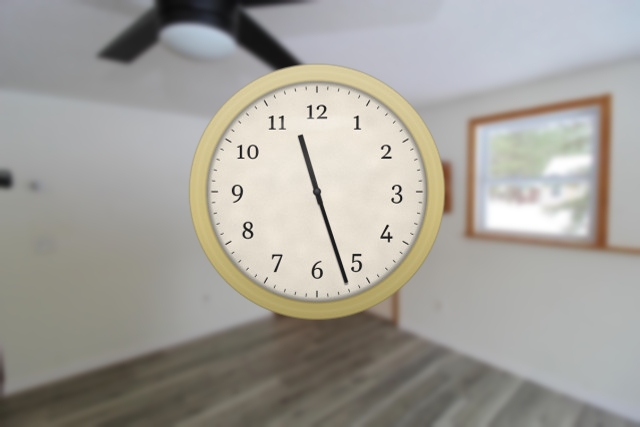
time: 11:27
